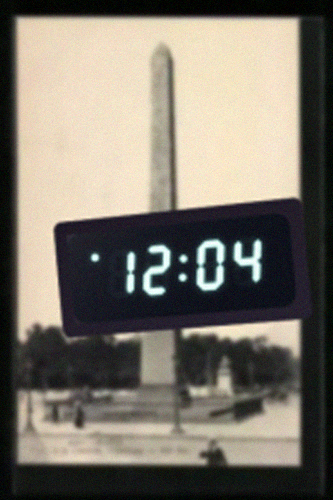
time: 12:04
